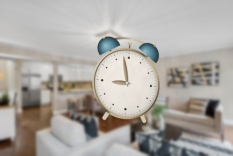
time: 8:58
